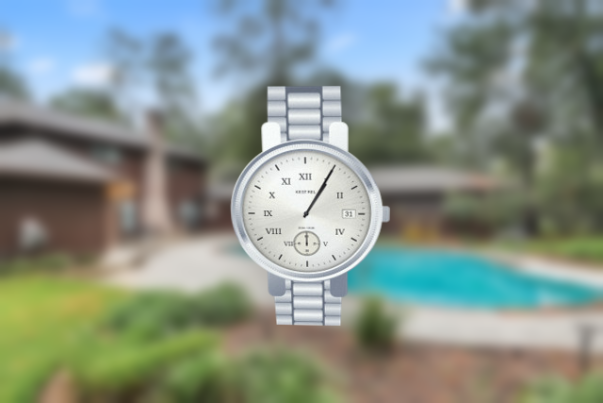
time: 1:05
